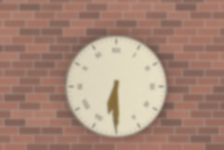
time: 6:30
